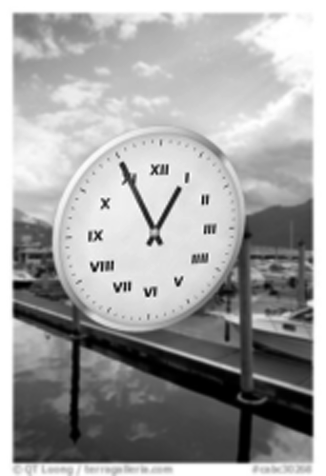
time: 12:55
